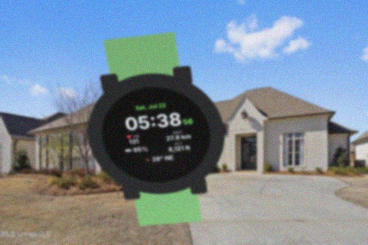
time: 5:38
